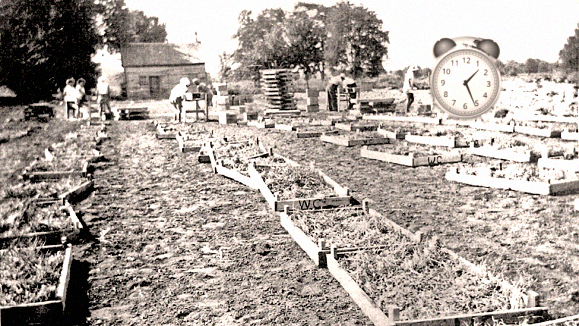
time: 1:26
